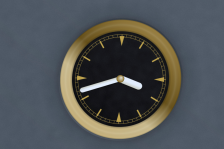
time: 3:42
